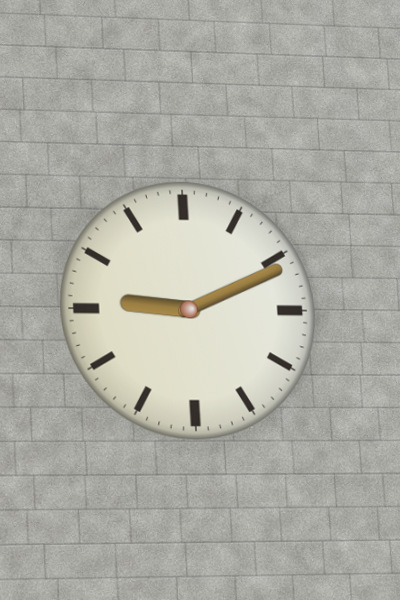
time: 9:11
